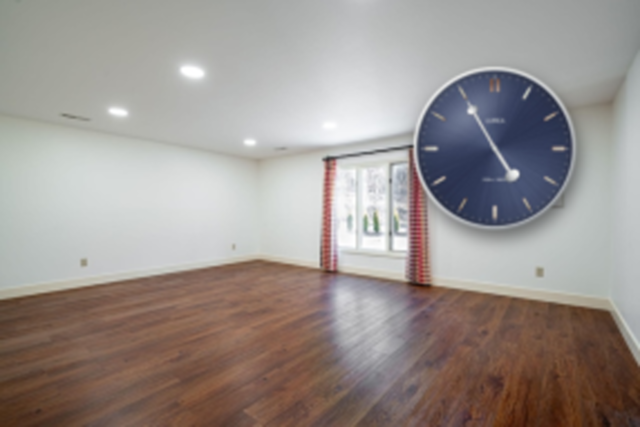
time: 4:55
